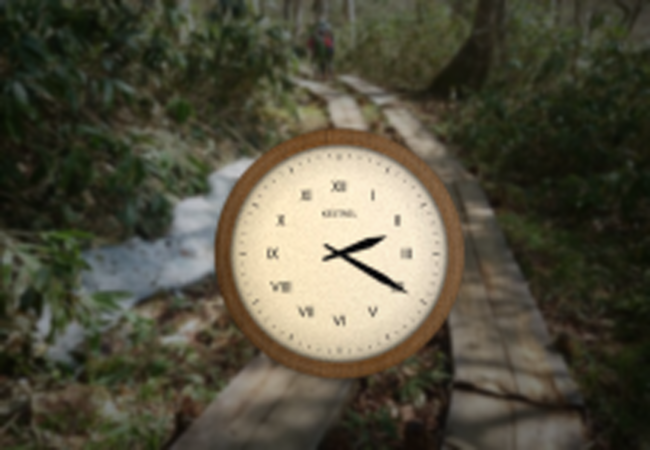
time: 2:20
